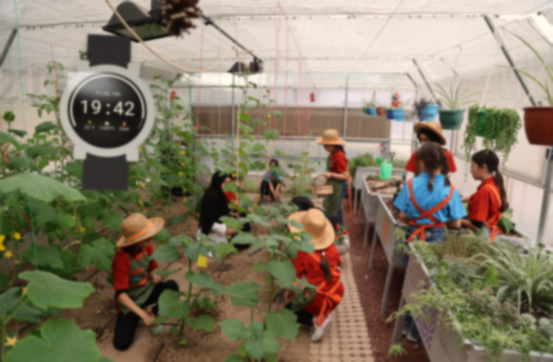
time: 19:42
